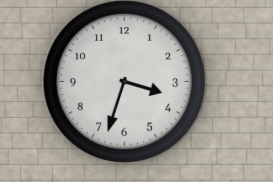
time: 3:33
